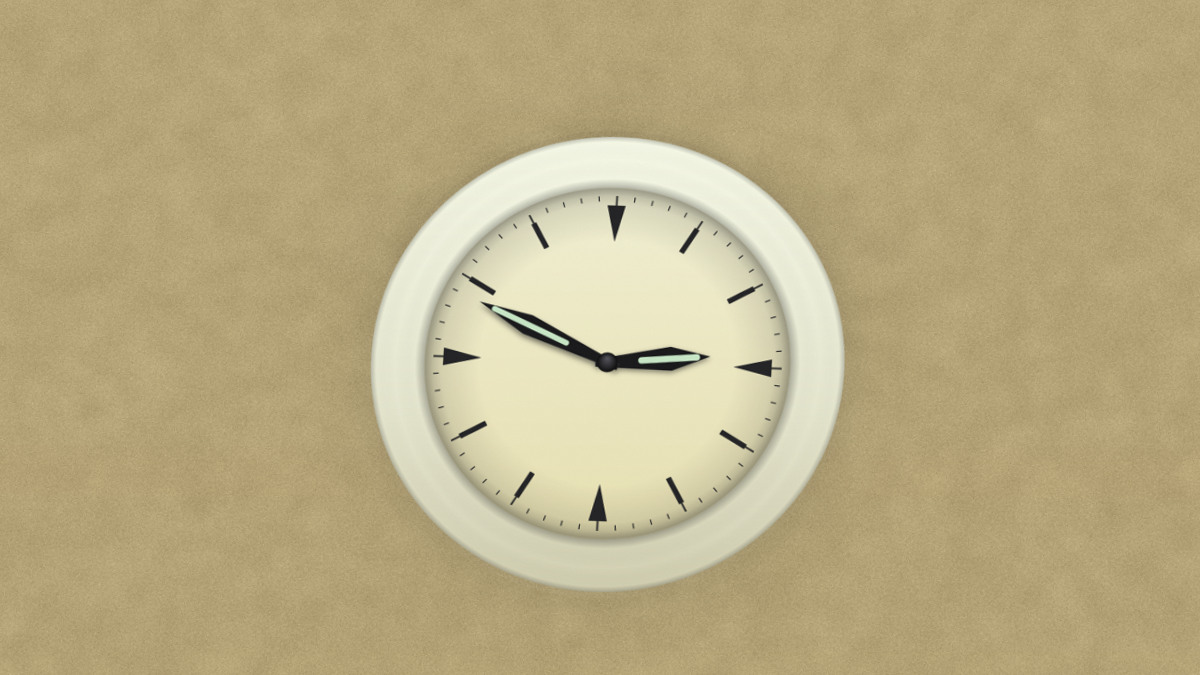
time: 2:49
